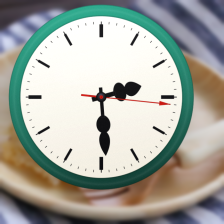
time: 2:29:16
